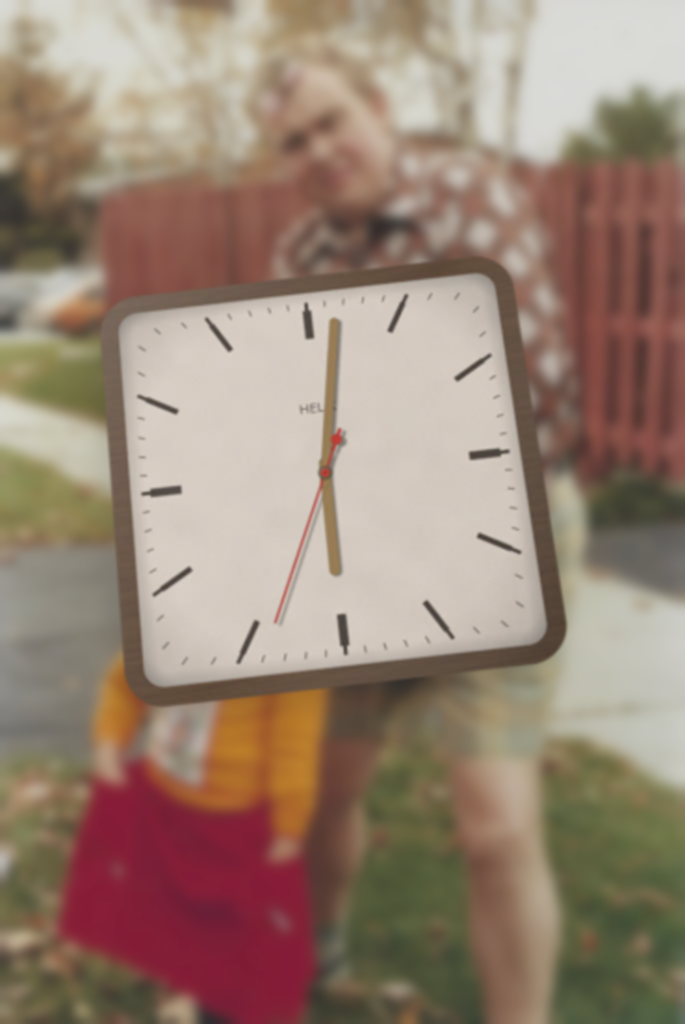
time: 6:01:34
